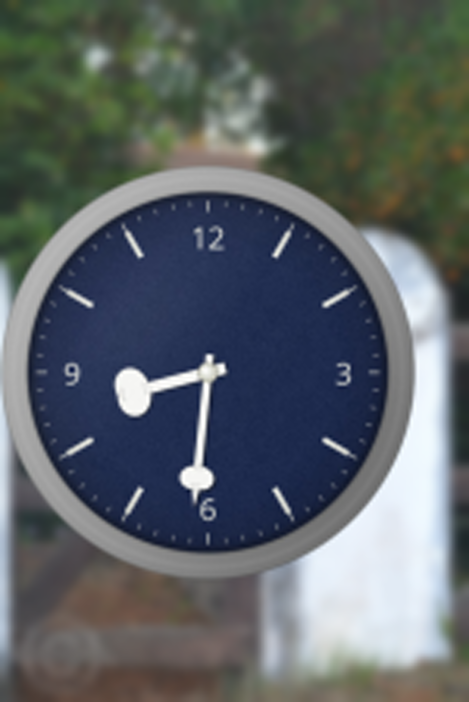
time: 8:31
